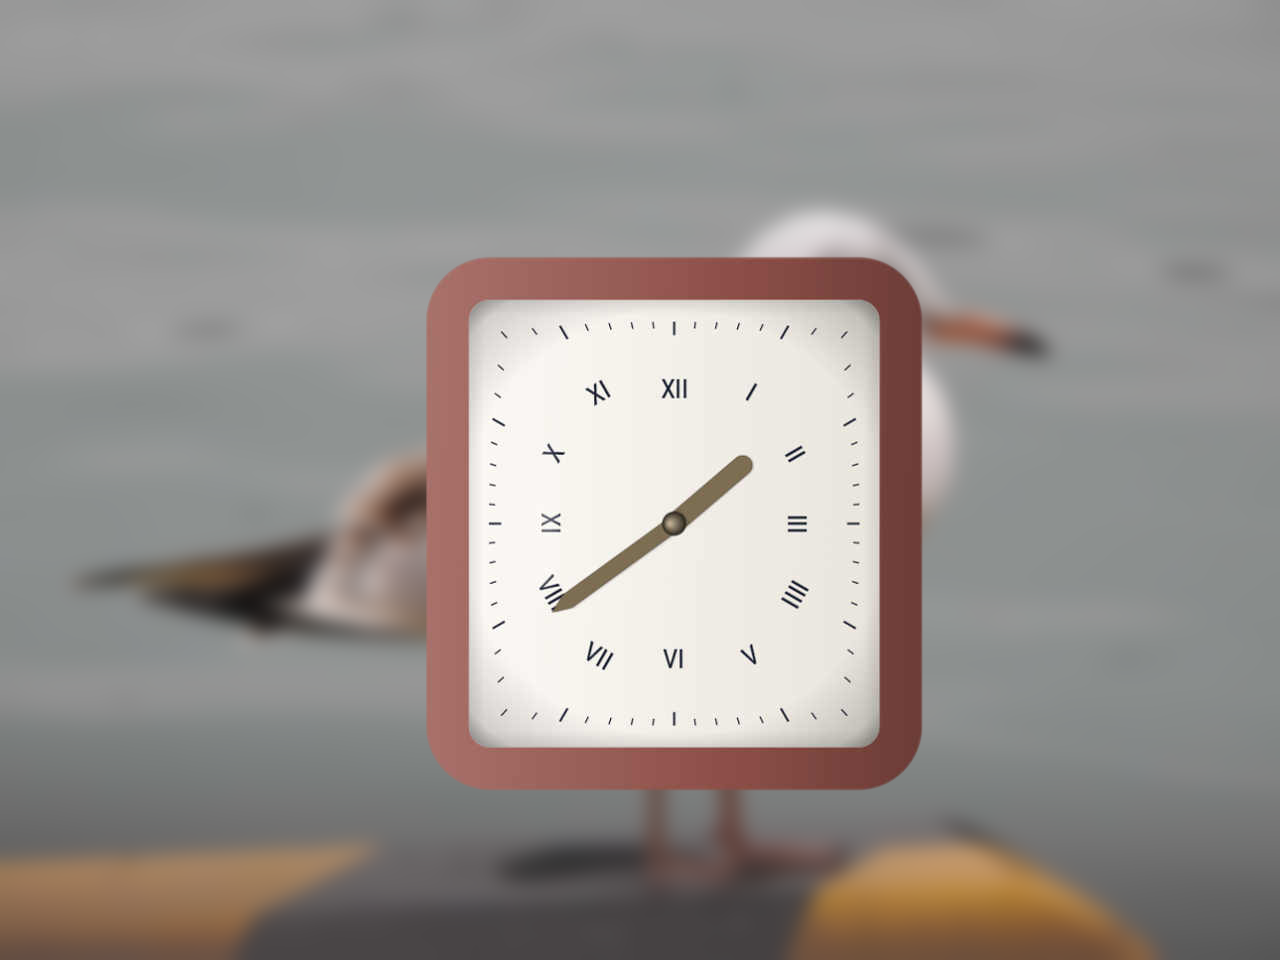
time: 1:39
